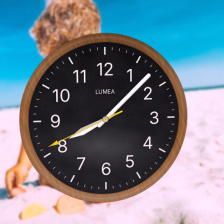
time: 8:07:41
